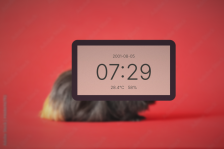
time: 7:29
